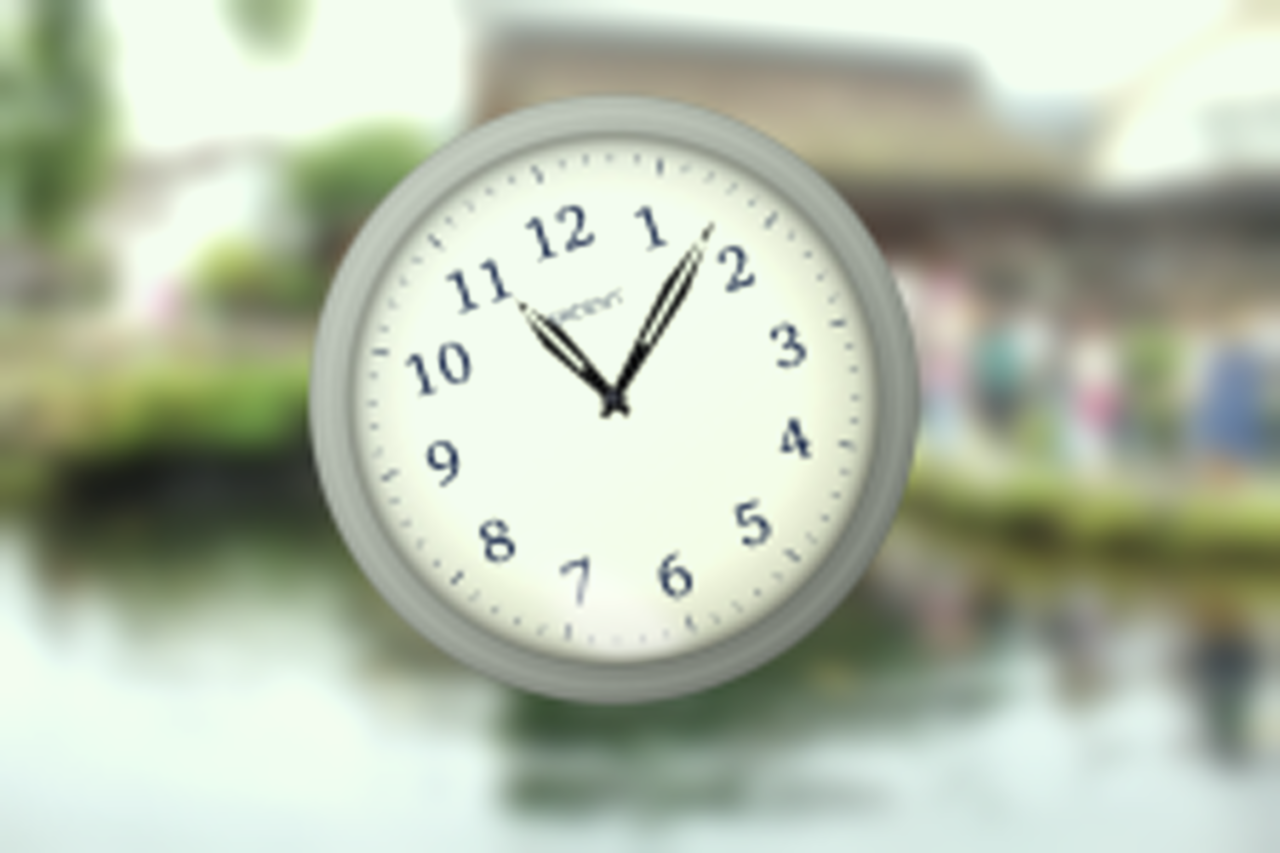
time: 11:08
